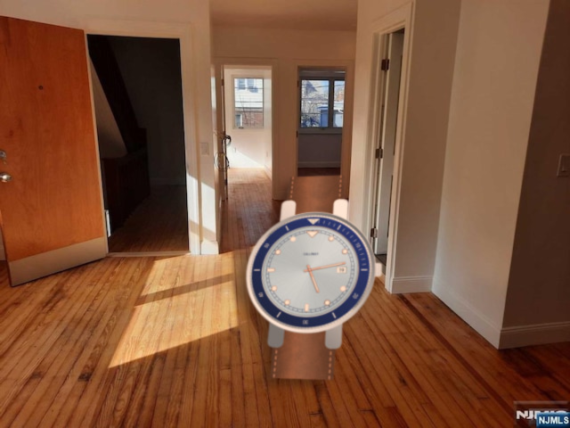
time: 5:13
